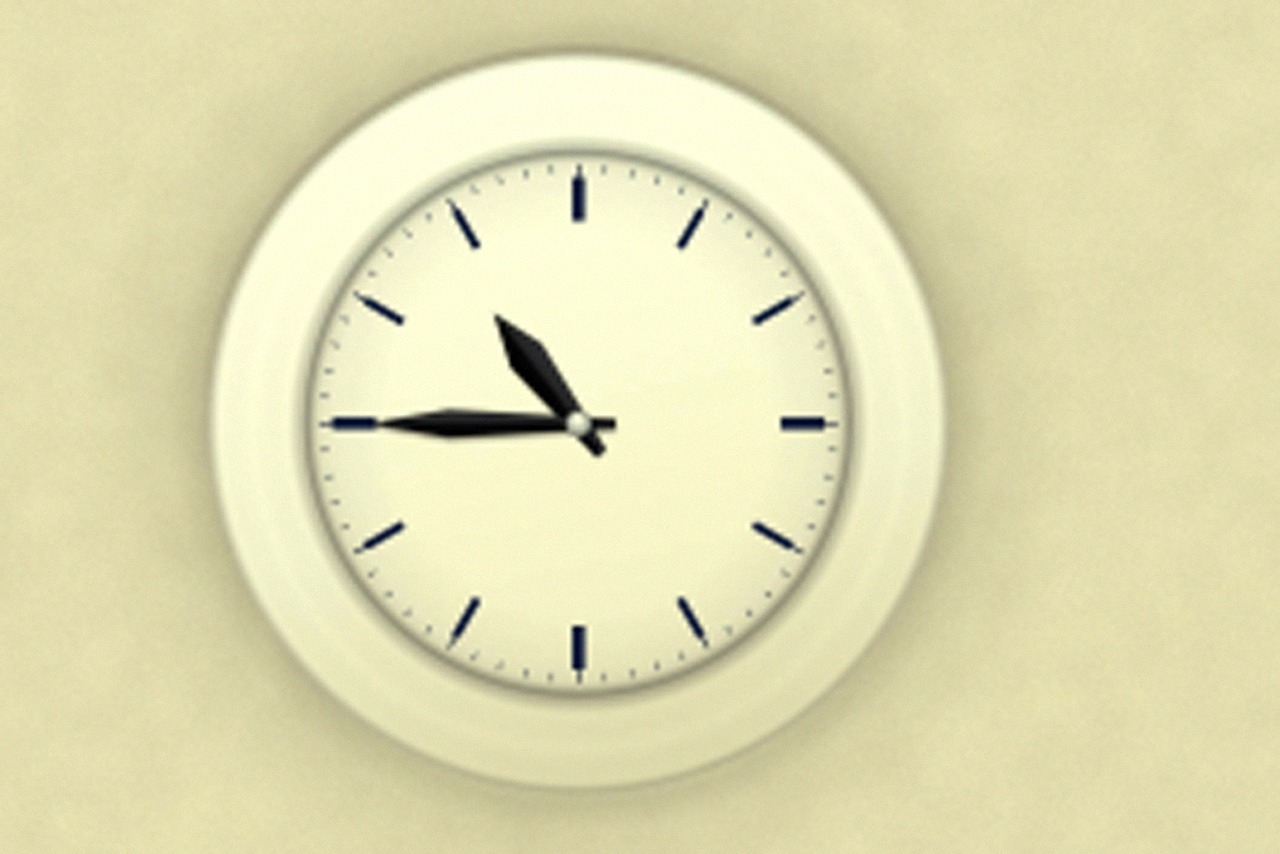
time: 10:45
